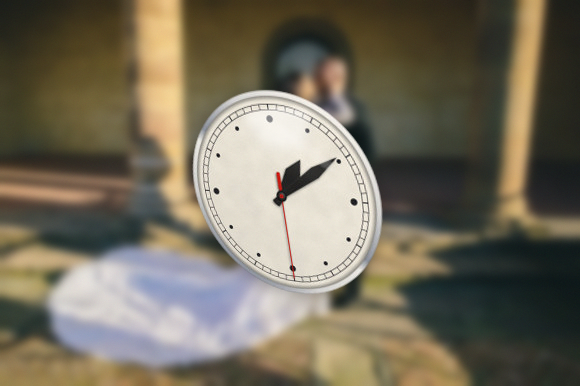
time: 1:09:30
